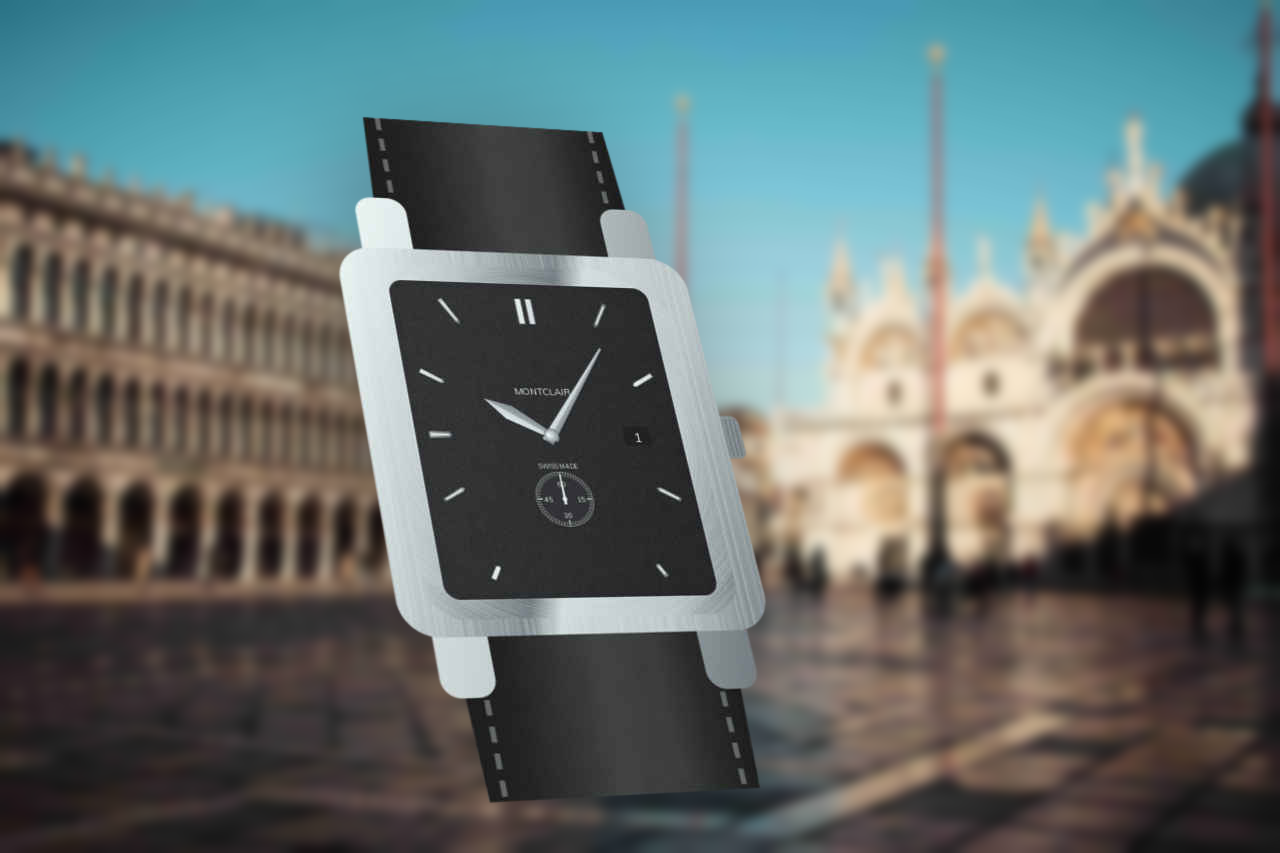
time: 10:06
